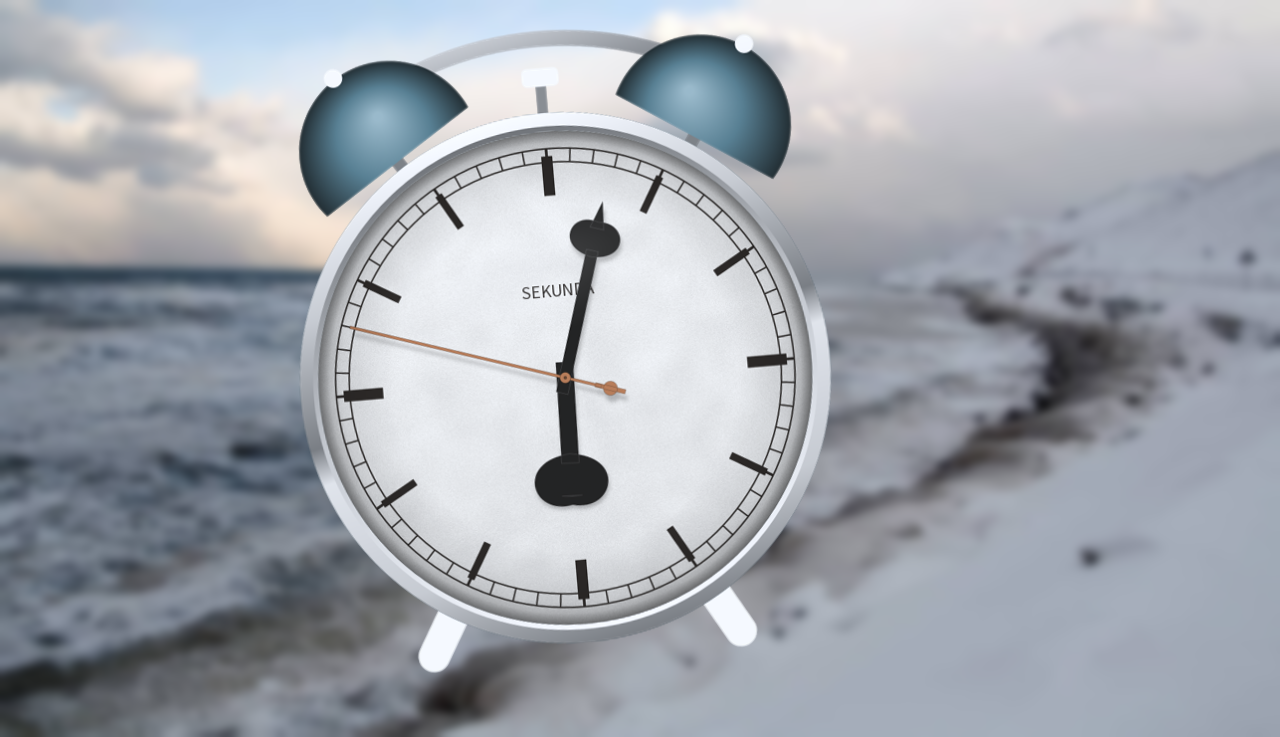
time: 6:02:48
